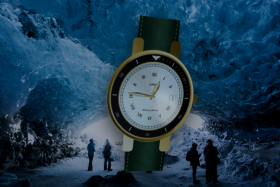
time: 12:46
